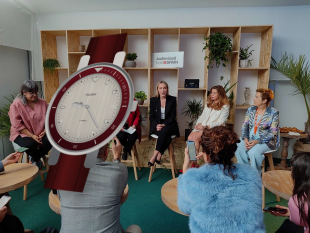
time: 9:23
